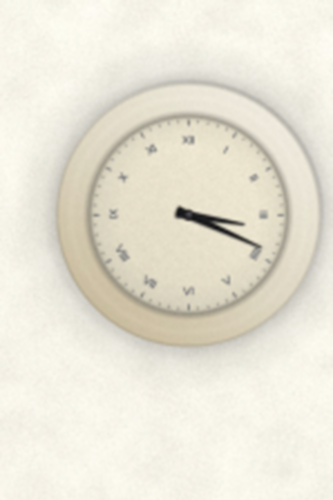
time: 3:19
